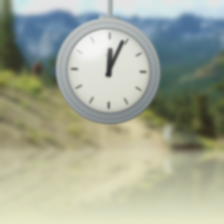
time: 12:04
